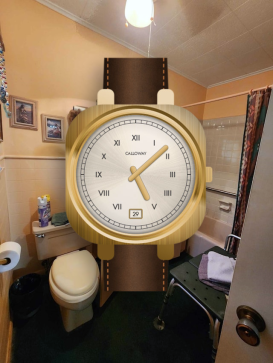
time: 5:08
